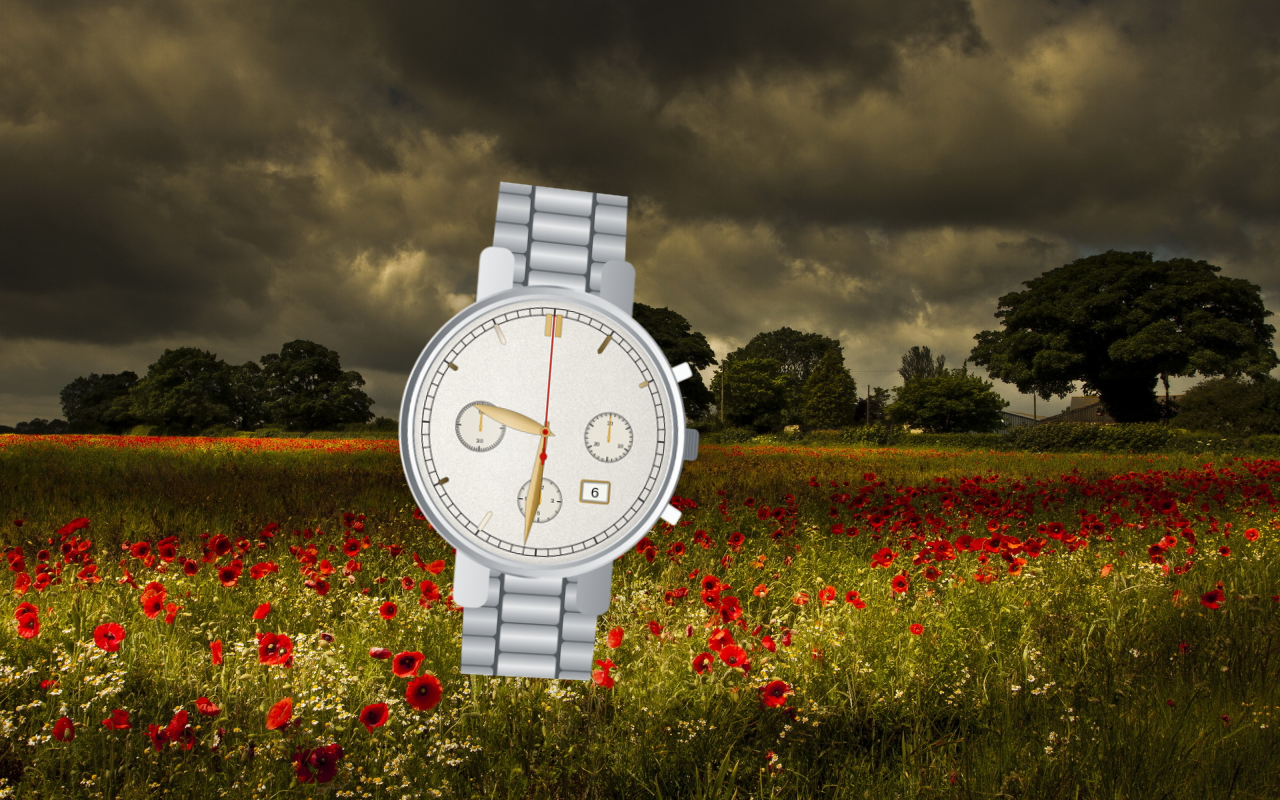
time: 9:31
